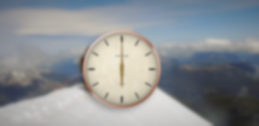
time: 6:00
